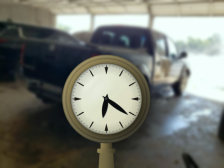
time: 6:21
